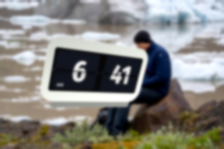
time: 6:41
